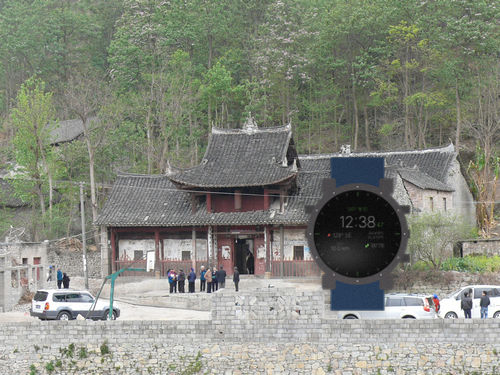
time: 12:38
